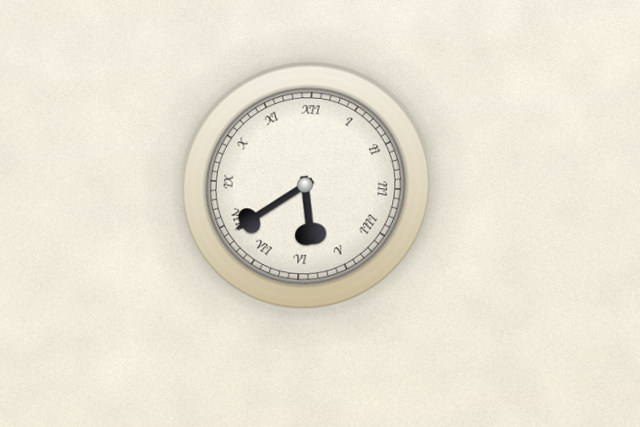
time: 5:39
